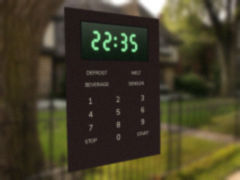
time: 22:35
